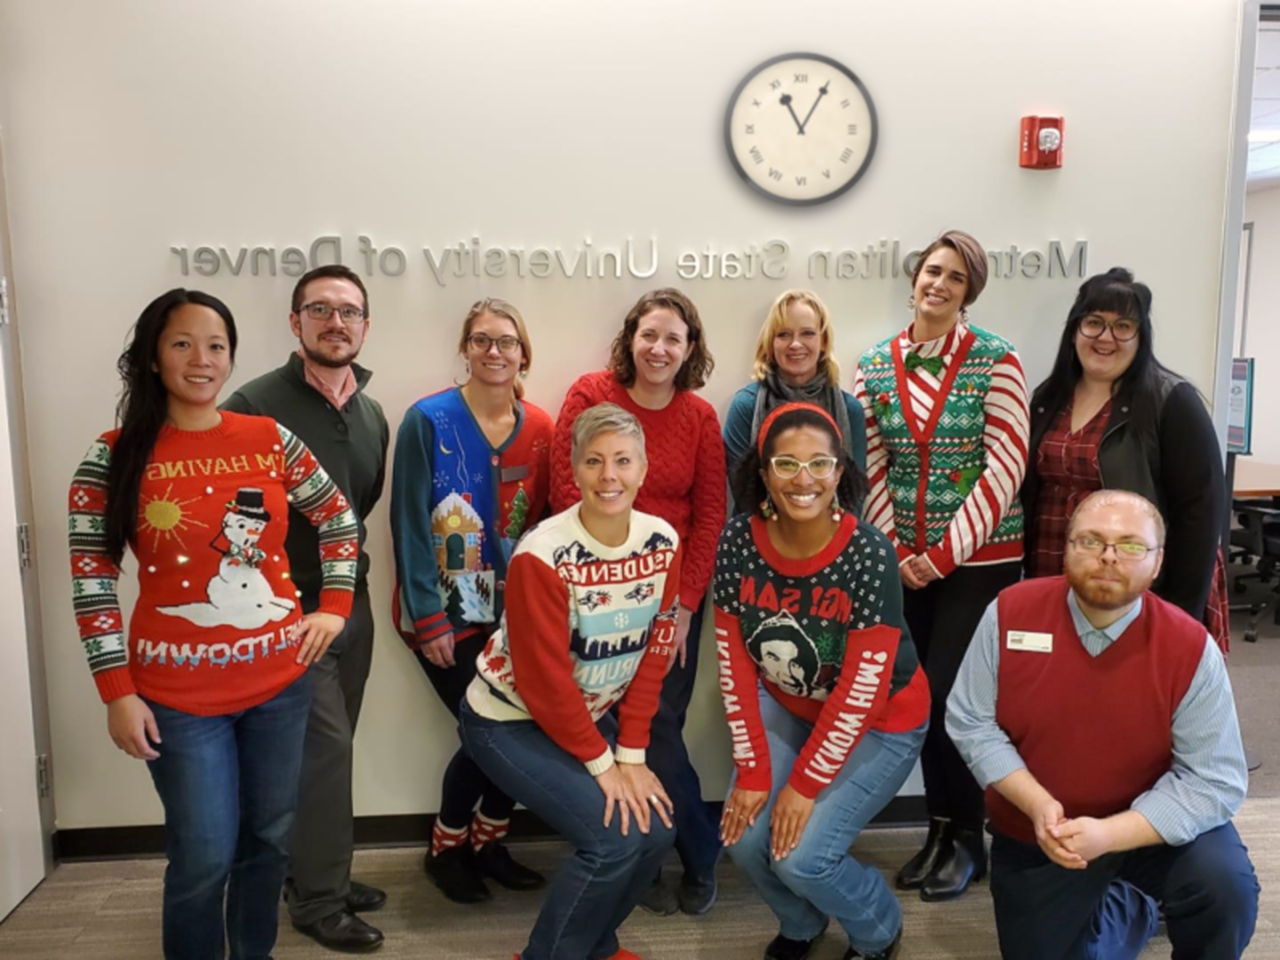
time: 11:05
